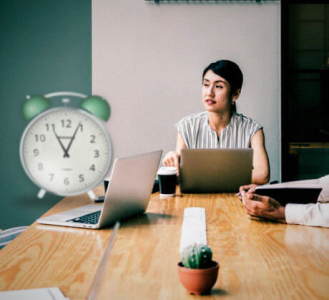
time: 11:04
